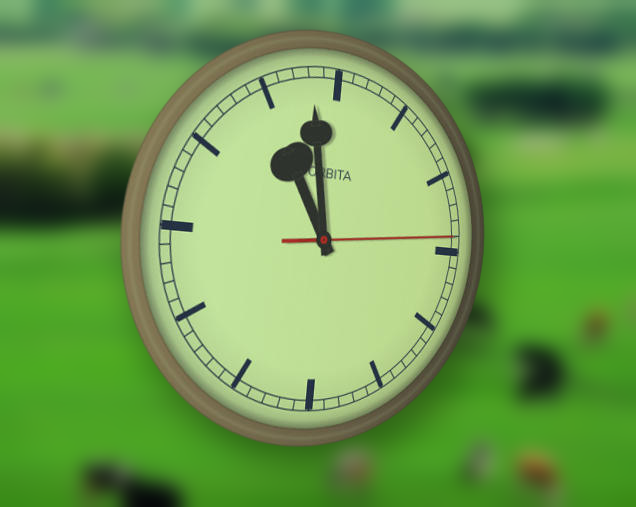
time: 10:58:14
